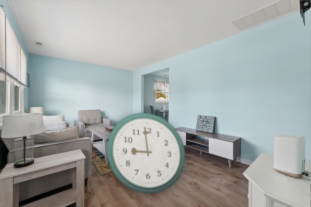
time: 8:59
